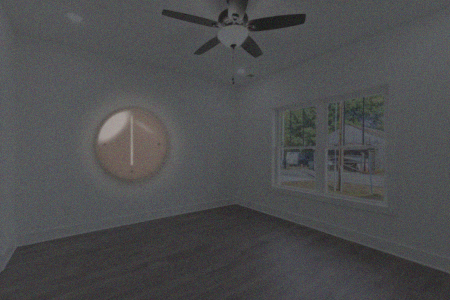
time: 6:00
